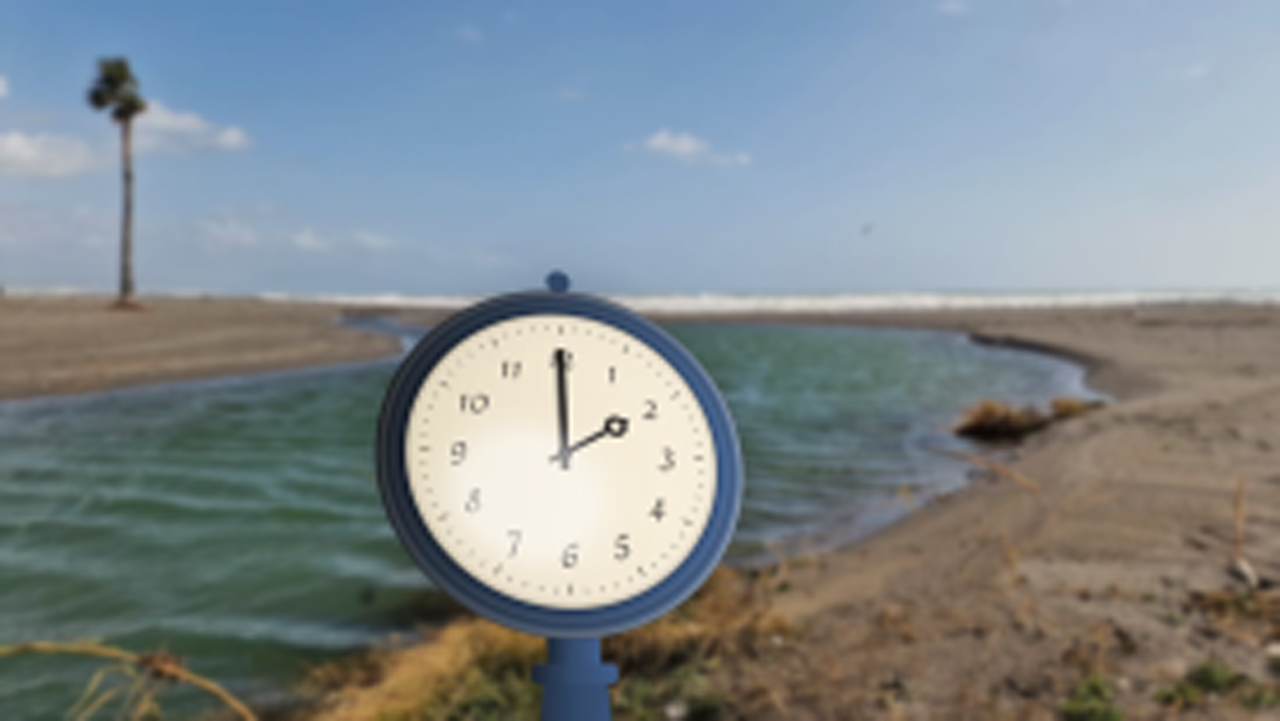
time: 2:00
